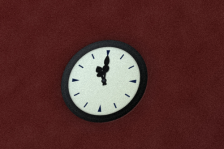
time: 11:00
